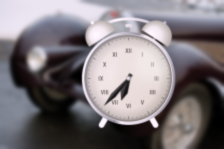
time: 6:37
